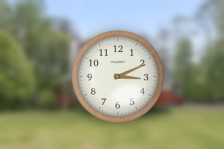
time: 3:11
